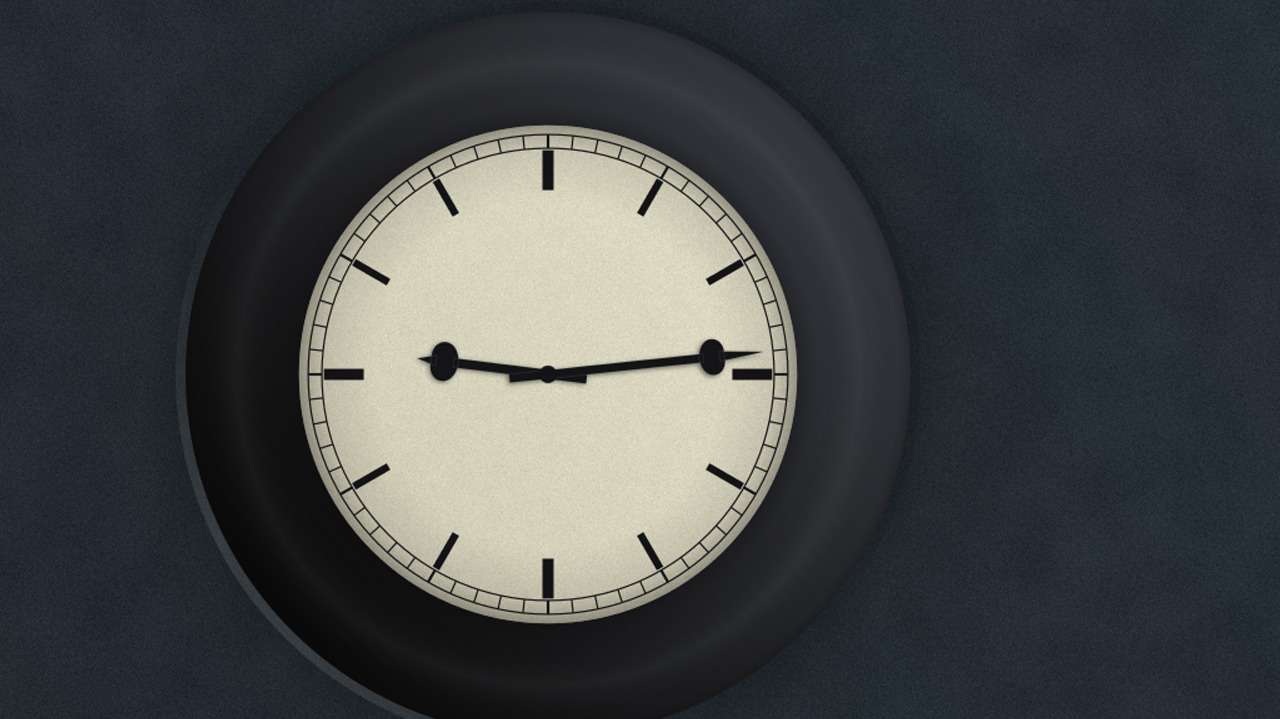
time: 9:14
